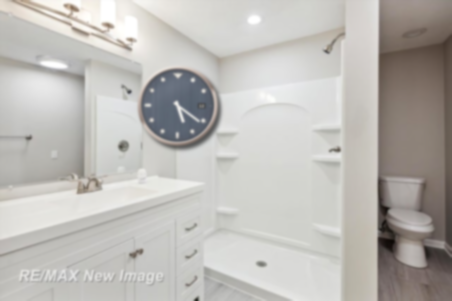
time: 5:21
